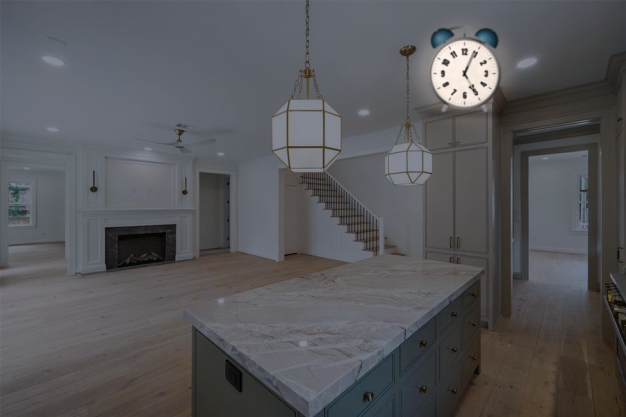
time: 5:04
